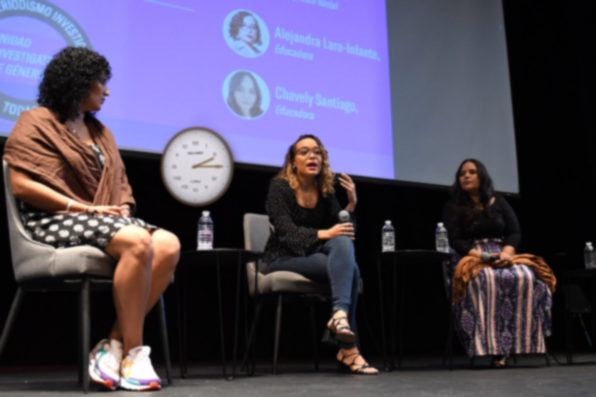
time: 2:15
